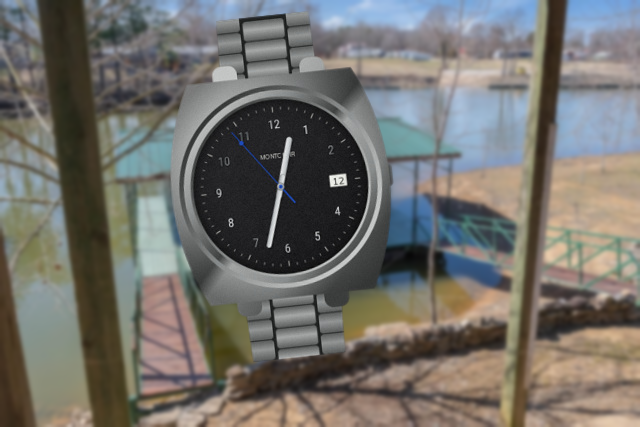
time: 12:32:54
